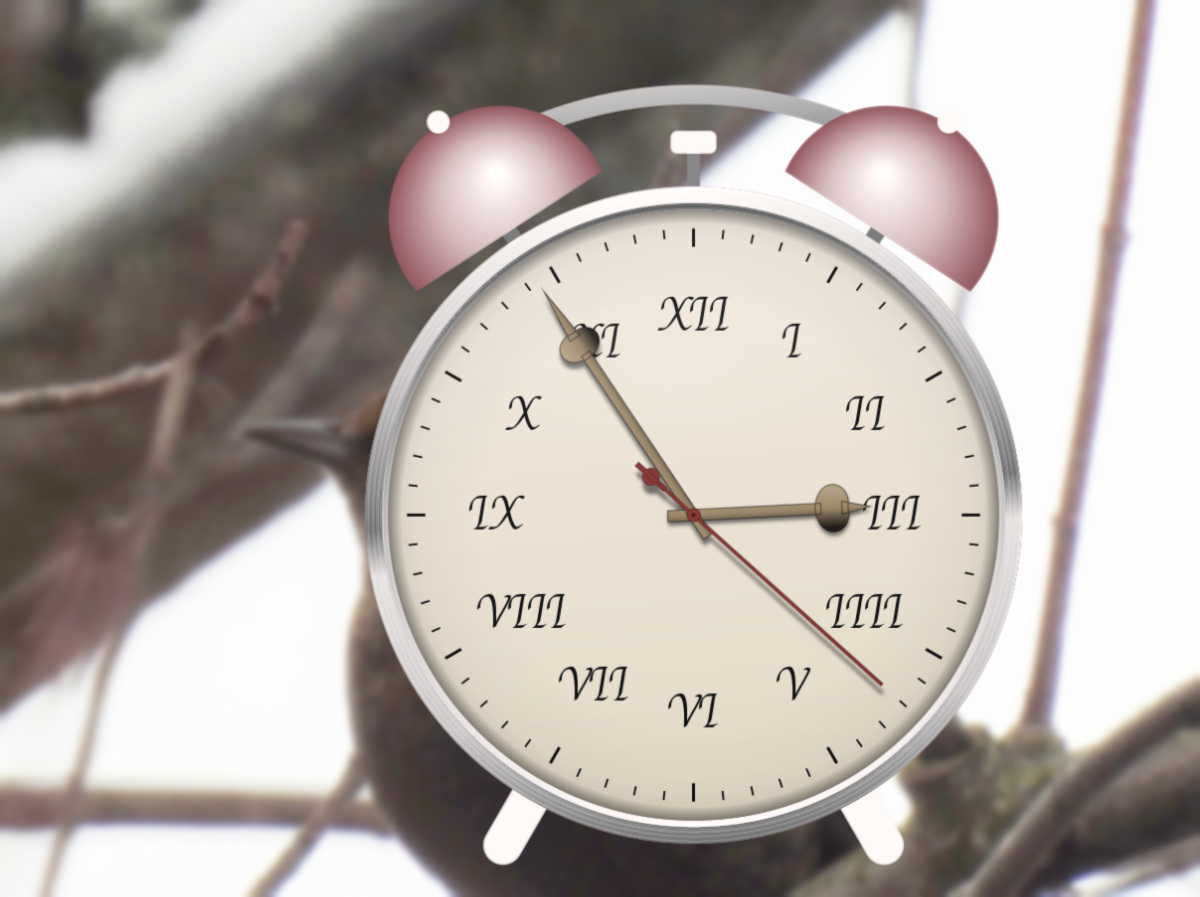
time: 2:54:22
